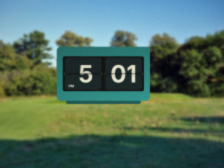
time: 5:01
